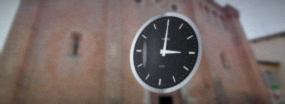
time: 3:00
